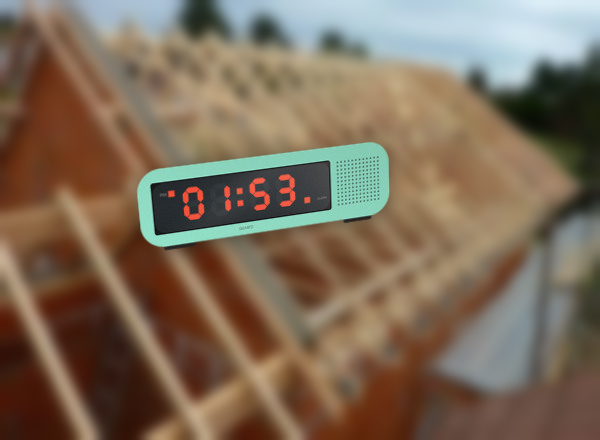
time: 1:53
